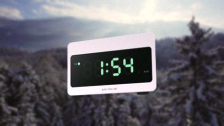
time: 1:54
